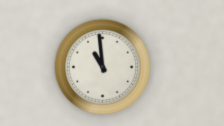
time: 10:59
